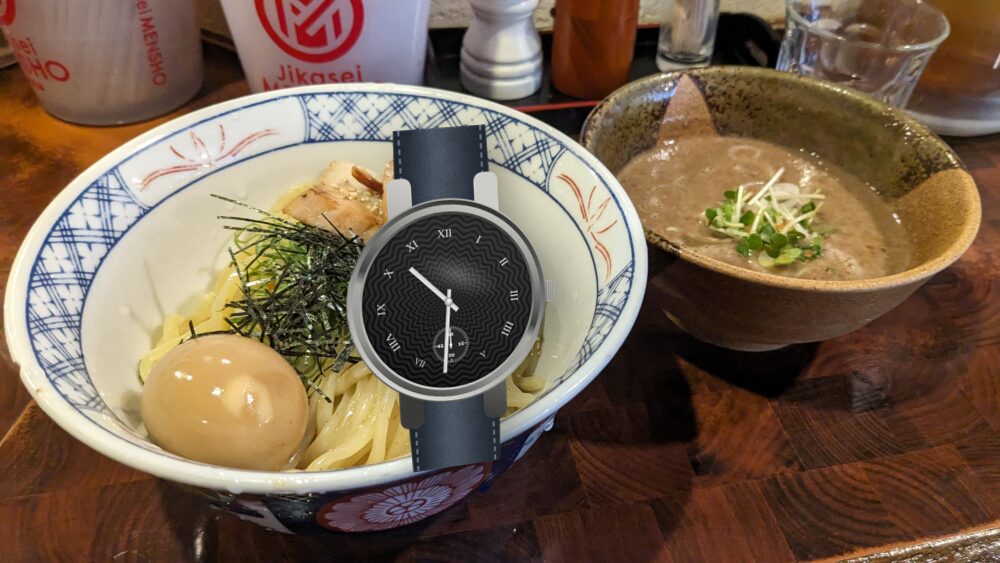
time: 10:31
